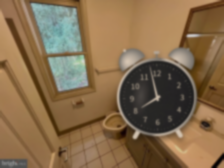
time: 7:58
